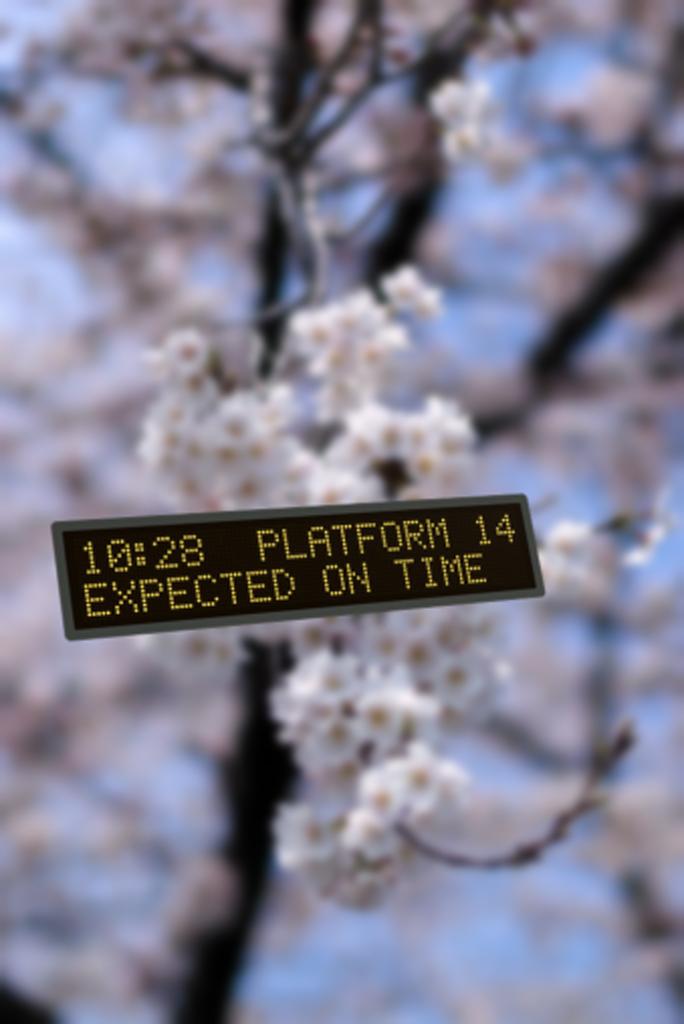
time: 10:28
